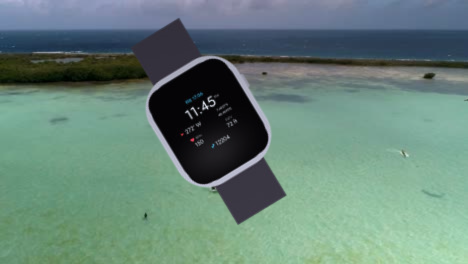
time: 11:45
